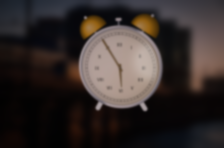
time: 5:55
